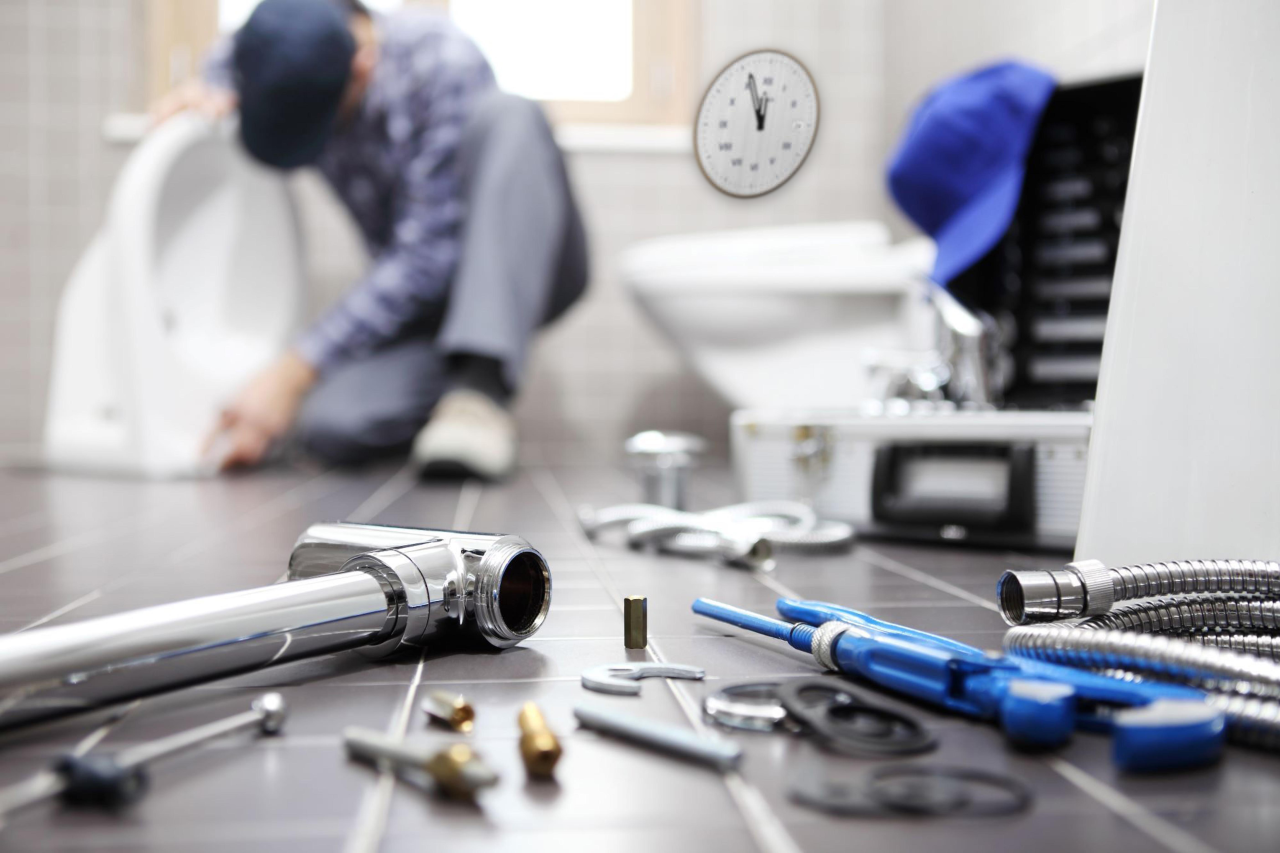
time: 11:56
